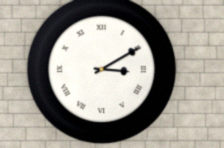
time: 3:10
